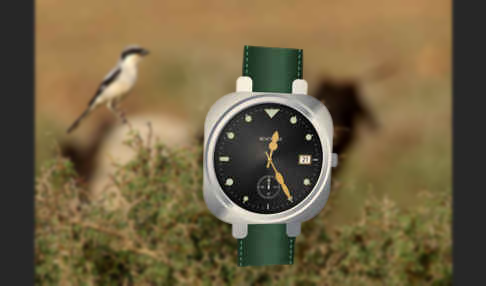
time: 12:25
